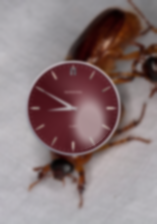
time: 8:50
